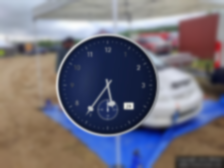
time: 5:36
